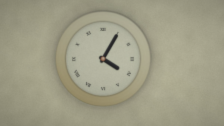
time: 4:05
